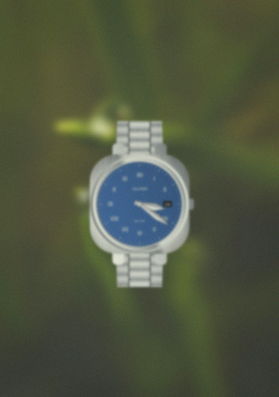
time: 3:21
